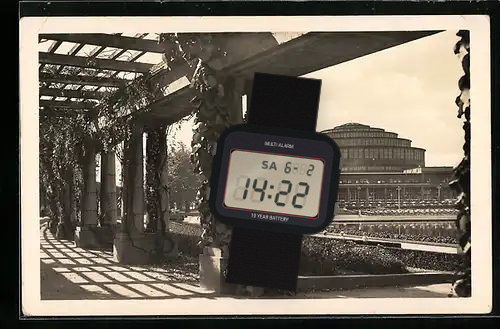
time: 14:22
